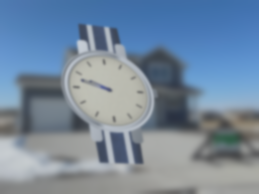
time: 9:48
